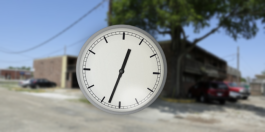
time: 12:33
